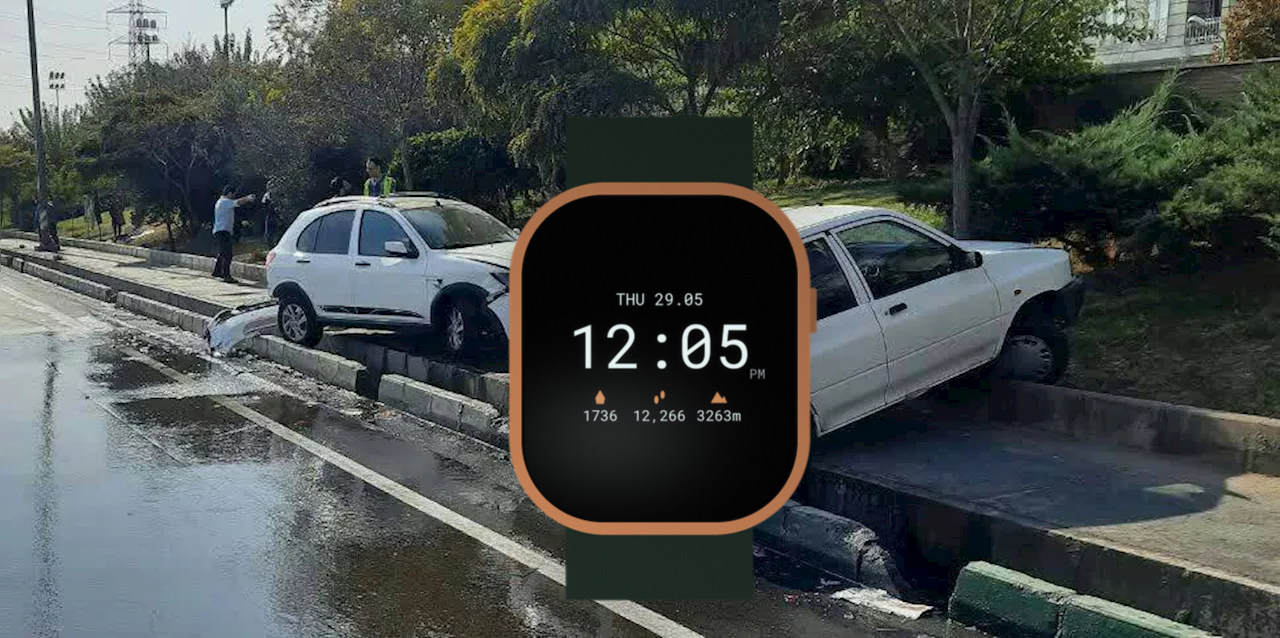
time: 12:05
